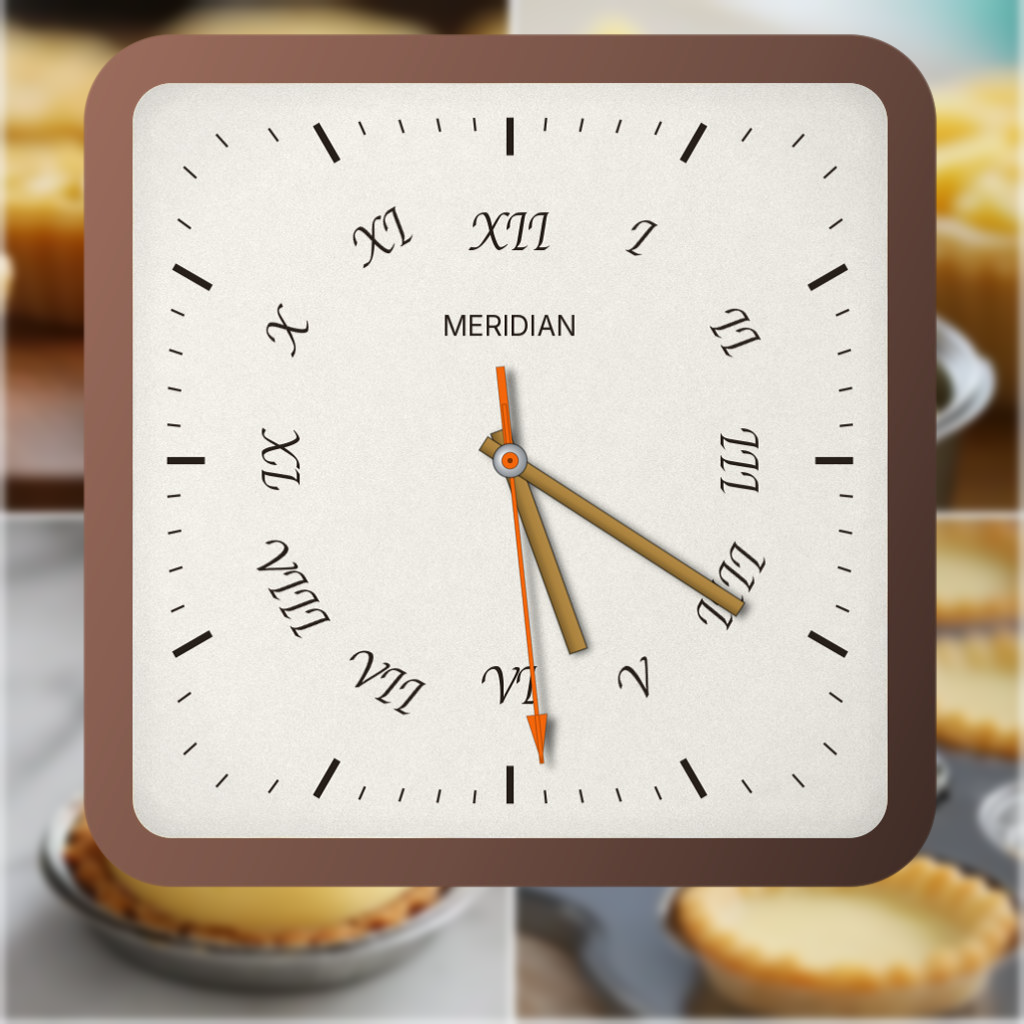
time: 5:20:29
